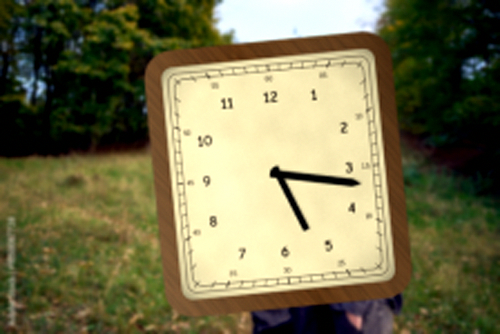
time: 5:17
